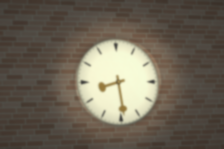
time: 8:29
